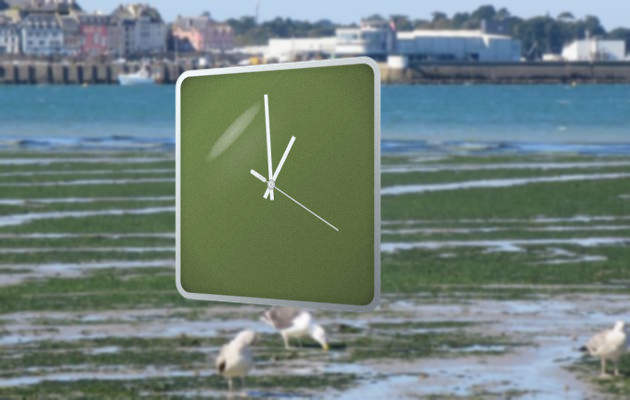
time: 12:59:20
